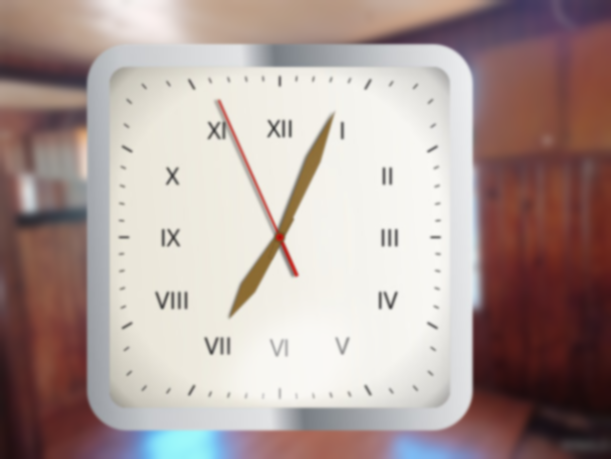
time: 7:03:56
